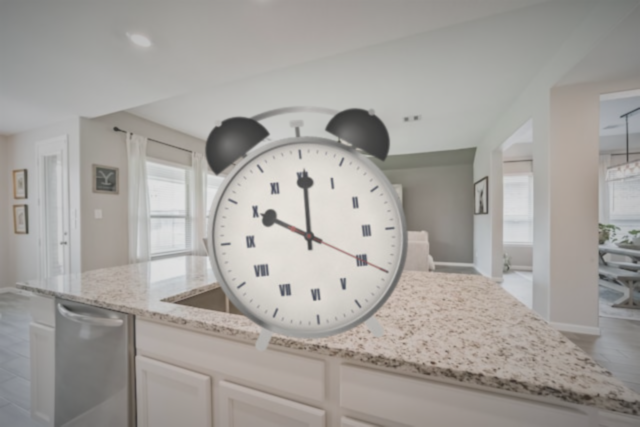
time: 10:00:20
